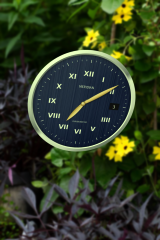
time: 7:09
